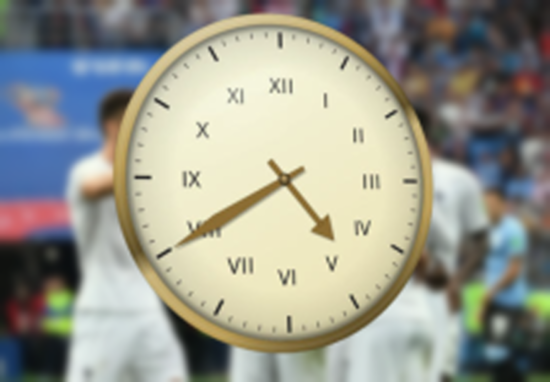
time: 4:40
